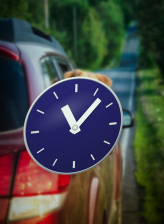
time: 11:07
